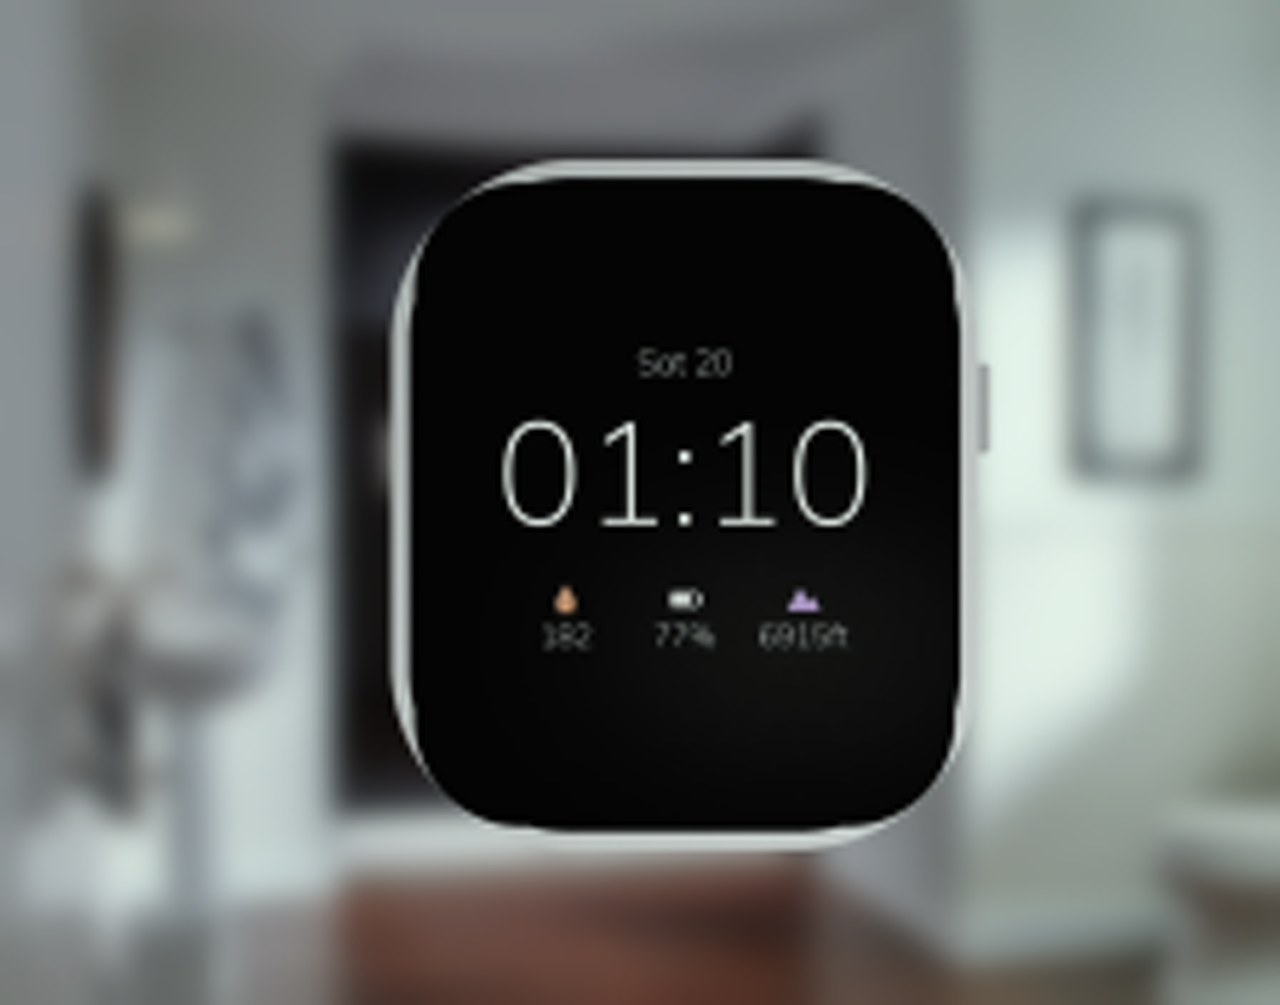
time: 1:10
